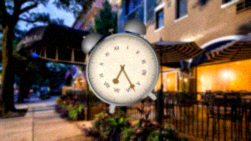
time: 7:28
